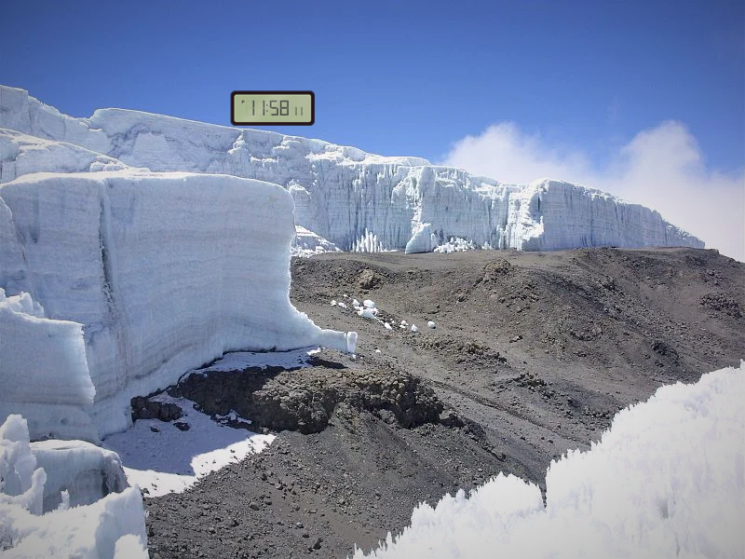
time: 11:58:11
